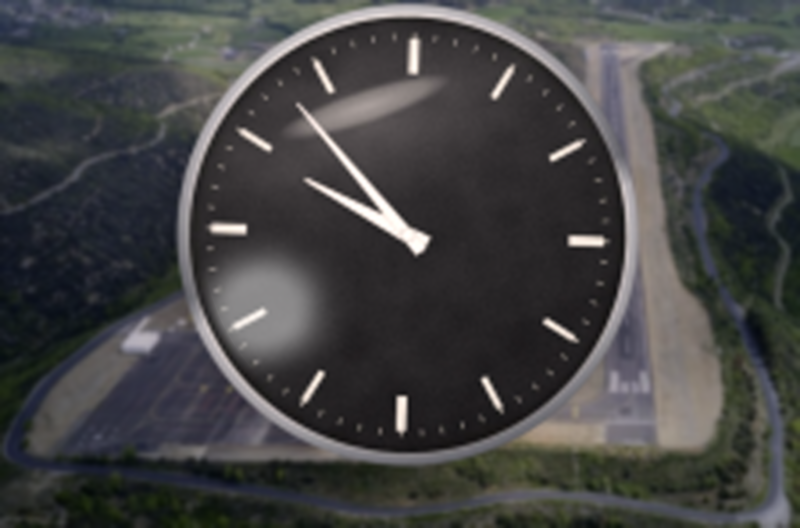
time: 9:53
